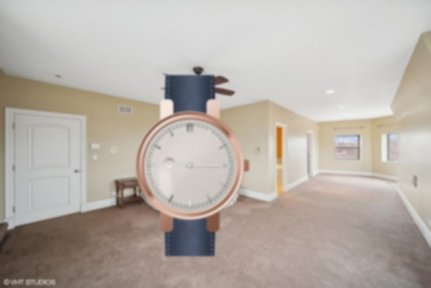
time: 9:15
